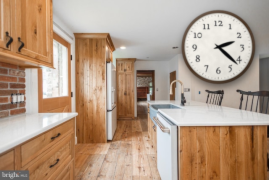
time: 2:22
